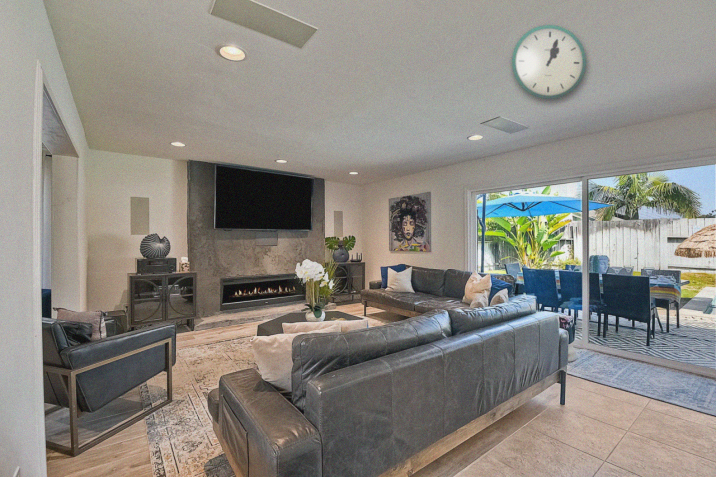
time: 1:03
